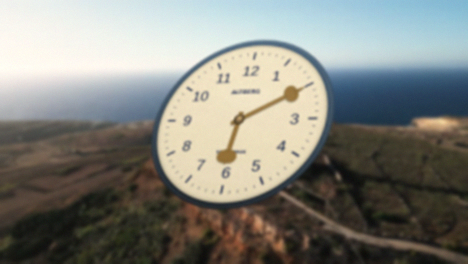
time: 6:10
